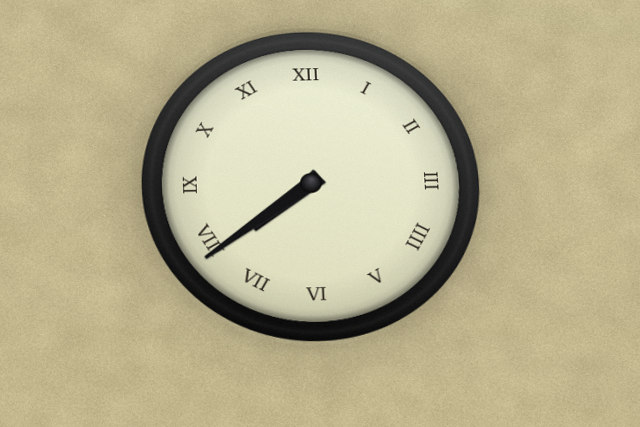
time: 7:39
